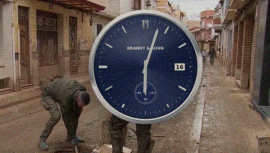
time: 6:03
